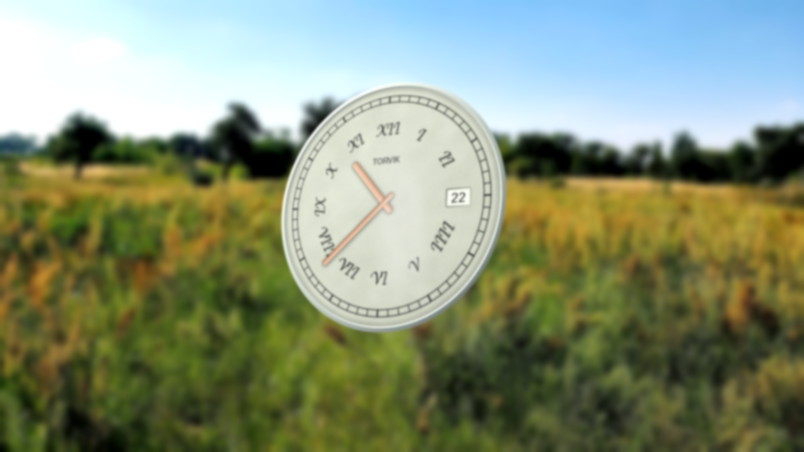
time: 10:38
